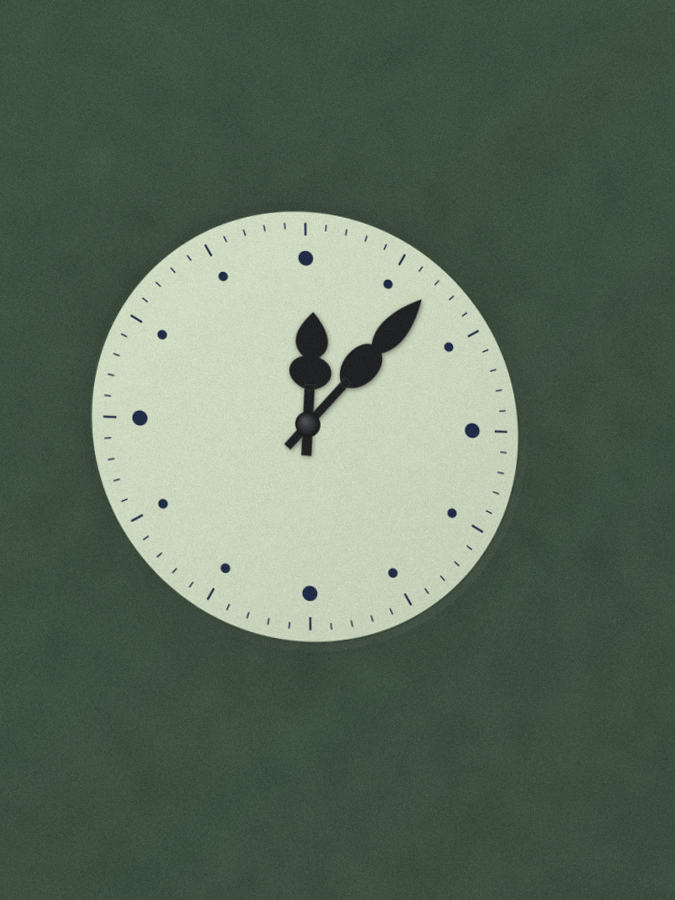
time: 12:07
